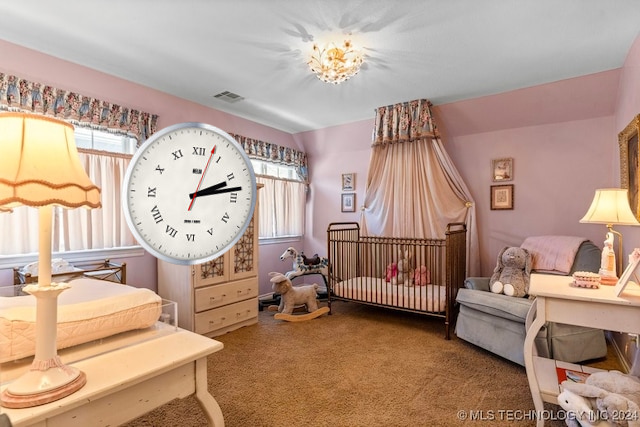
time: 2:13:03
